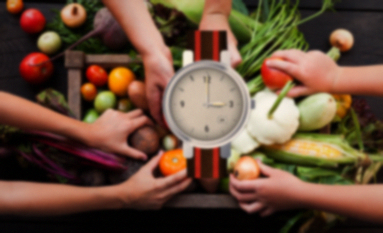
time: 3:00
